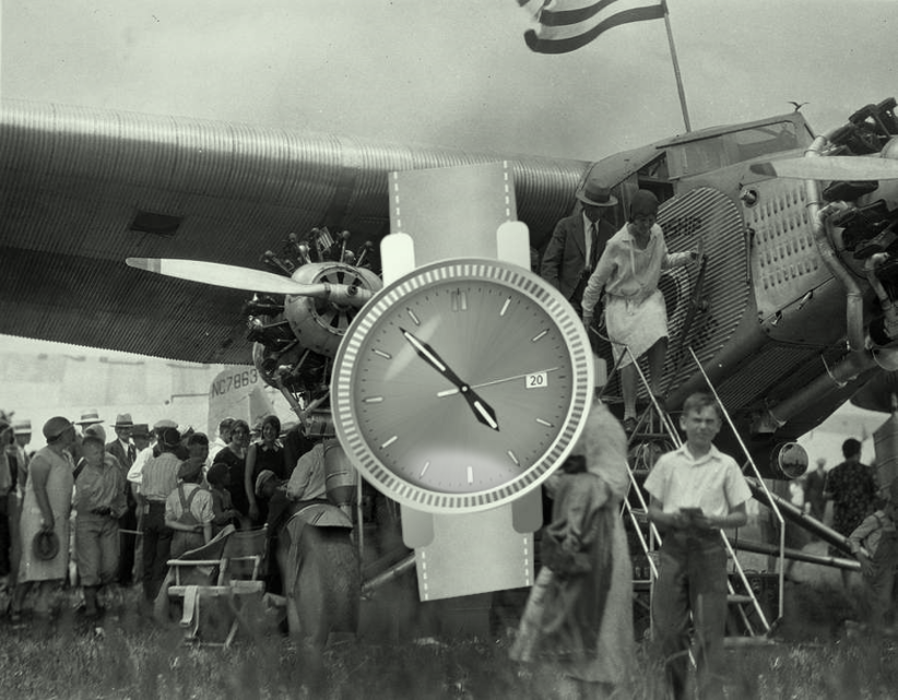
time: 4:53:14
